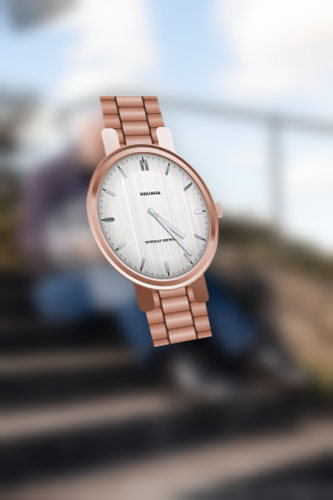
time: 4:24
